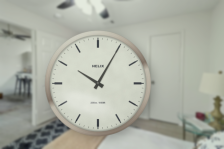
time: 10:05
